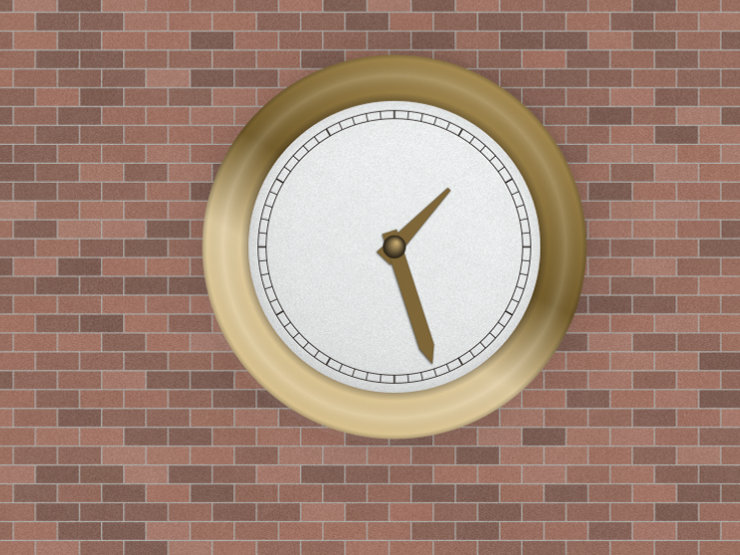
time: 1:27
